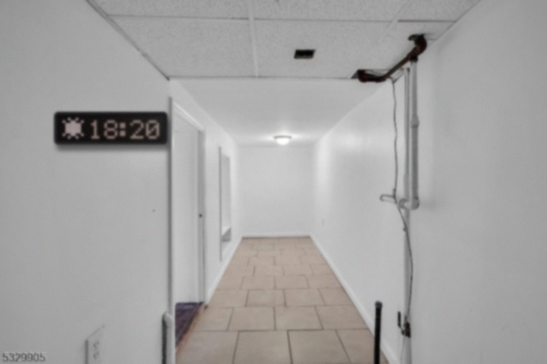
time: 18:20
